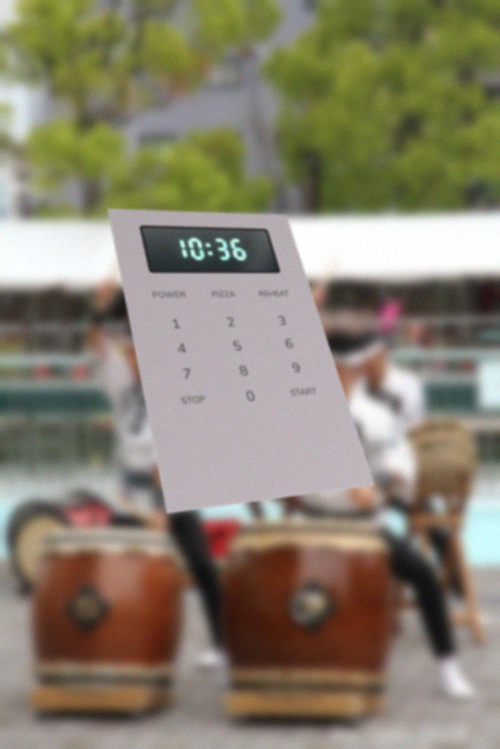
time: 10:36
